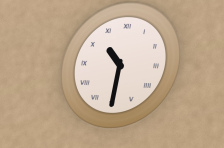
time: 10:30
